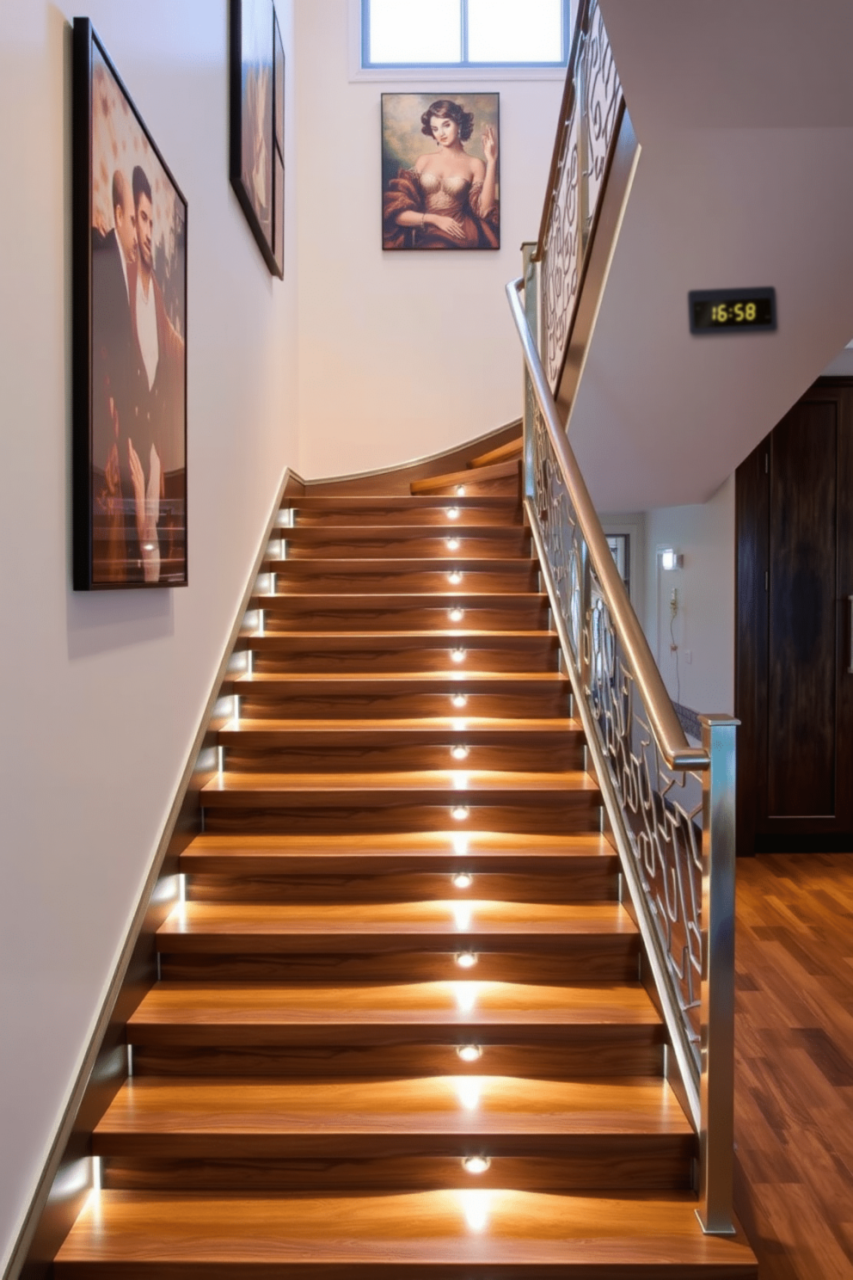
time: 16:58
